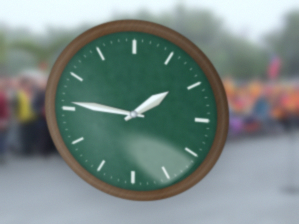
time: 1:46
